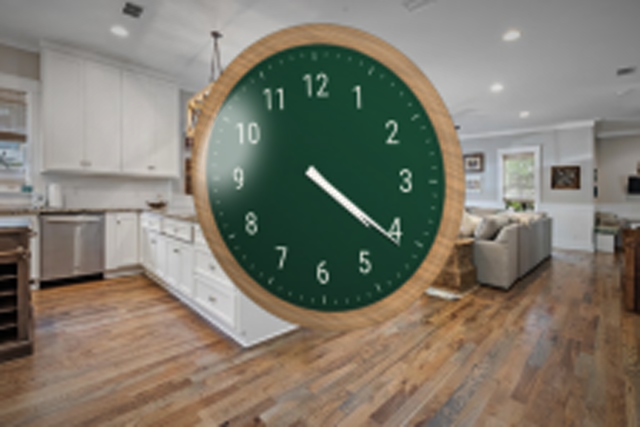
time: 4:21
